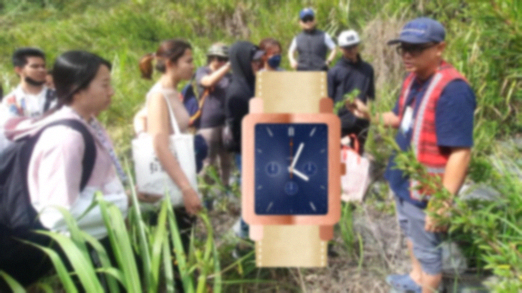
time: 4:04
